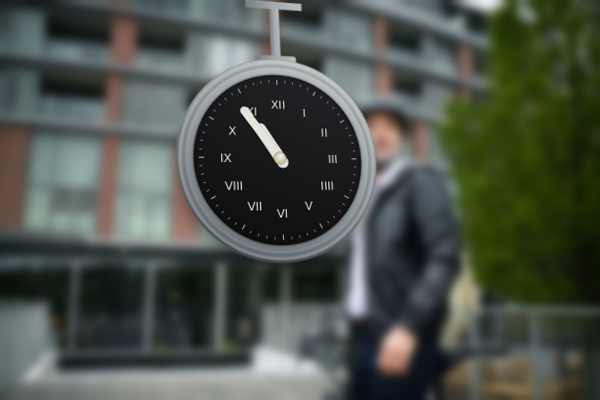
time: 10:54
